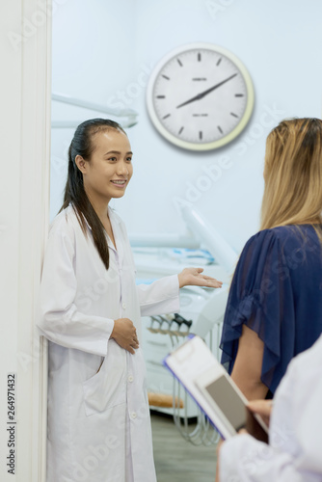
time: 8:10
